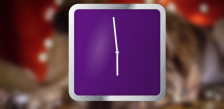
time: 5:59
